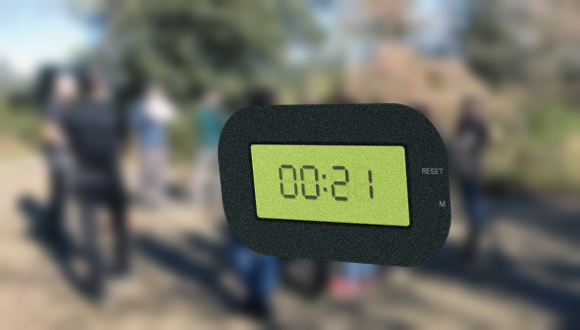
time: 0:21
